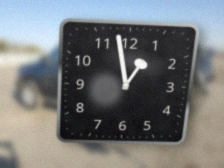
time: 12:58
